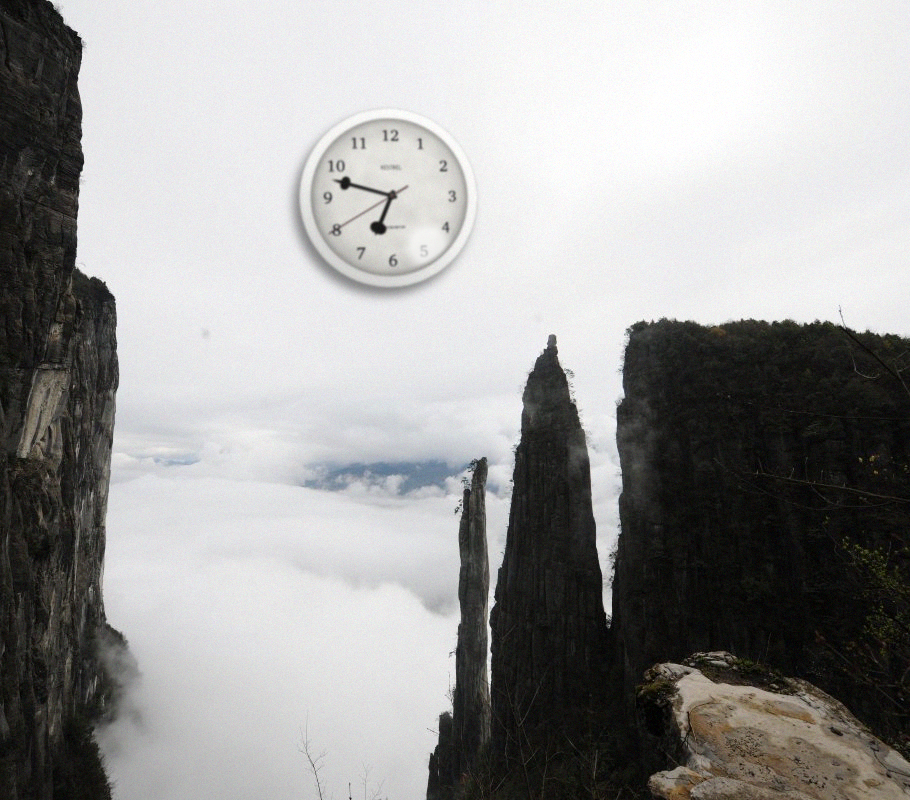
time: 6:47:40
